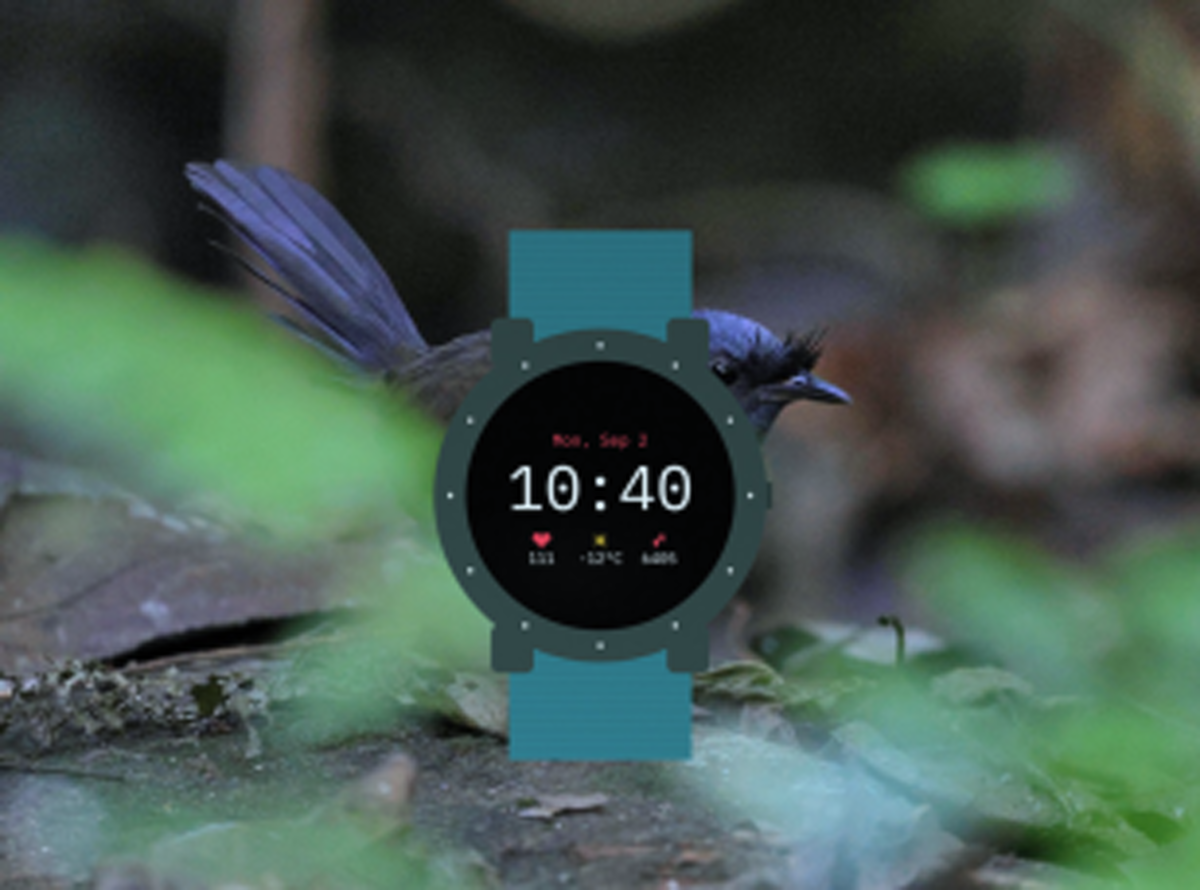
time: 10:40
